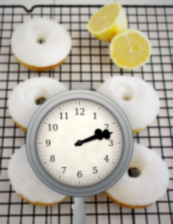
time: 2:12
